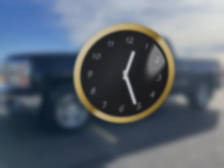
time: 12:26
